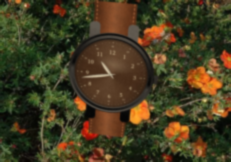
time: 10:43
